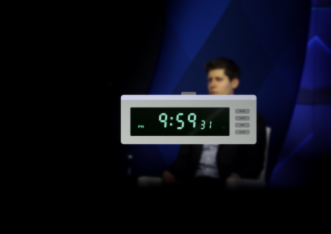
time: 9:59:31
